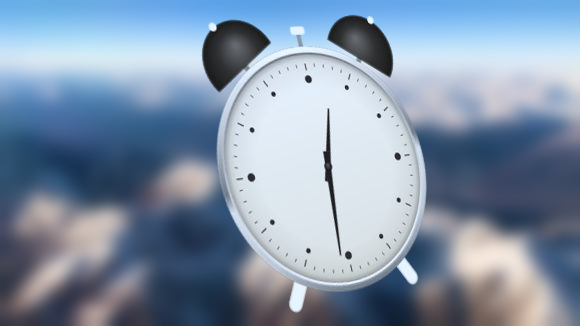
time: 12:31
